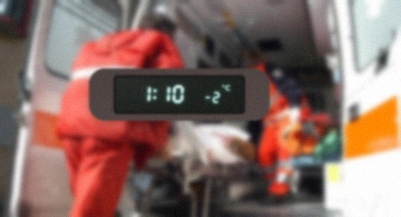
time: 1:10
